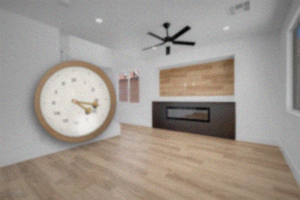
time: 4:17
